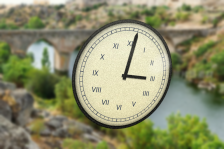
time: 3:01
